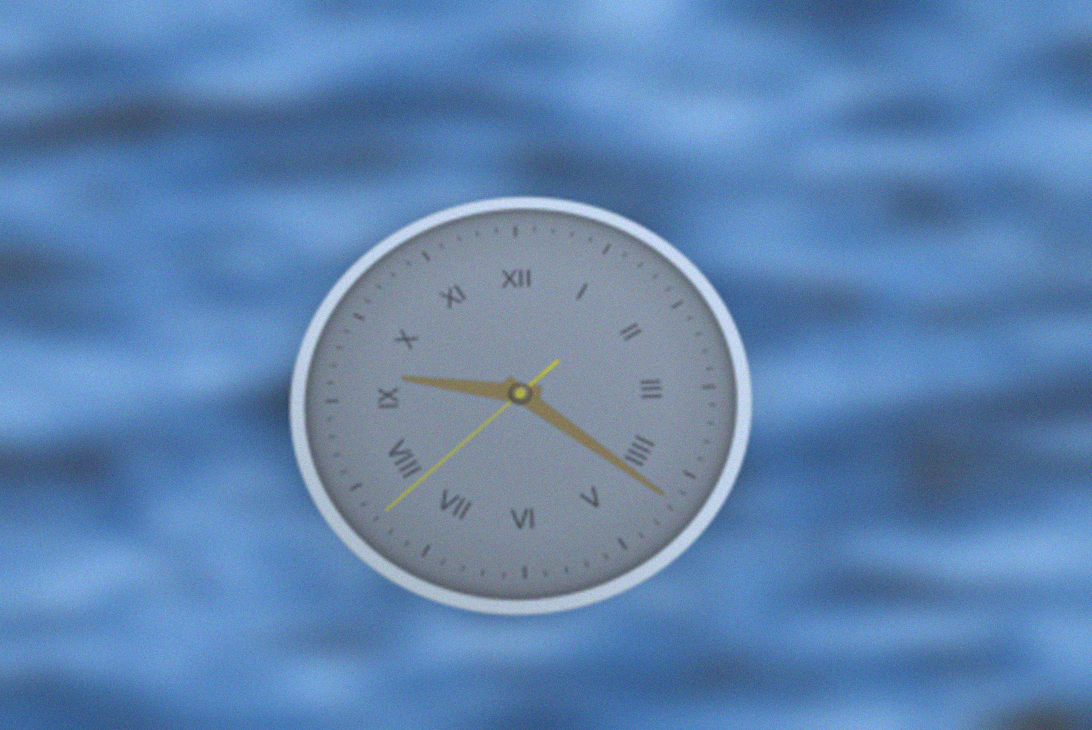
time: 9:21:38
